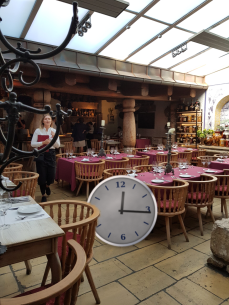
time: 12:16
